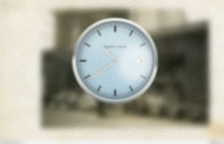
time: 10:39
